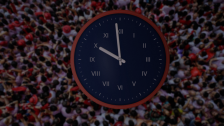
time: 9:59
